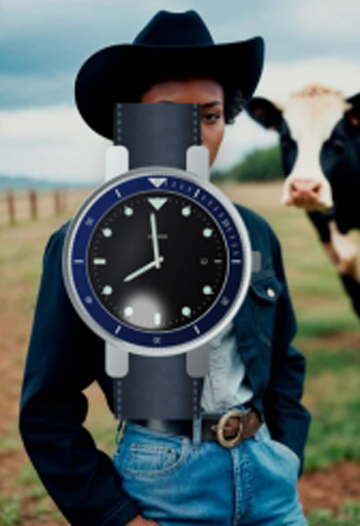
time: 7:59
